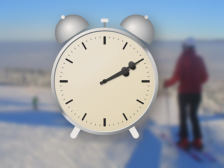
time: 2:10
